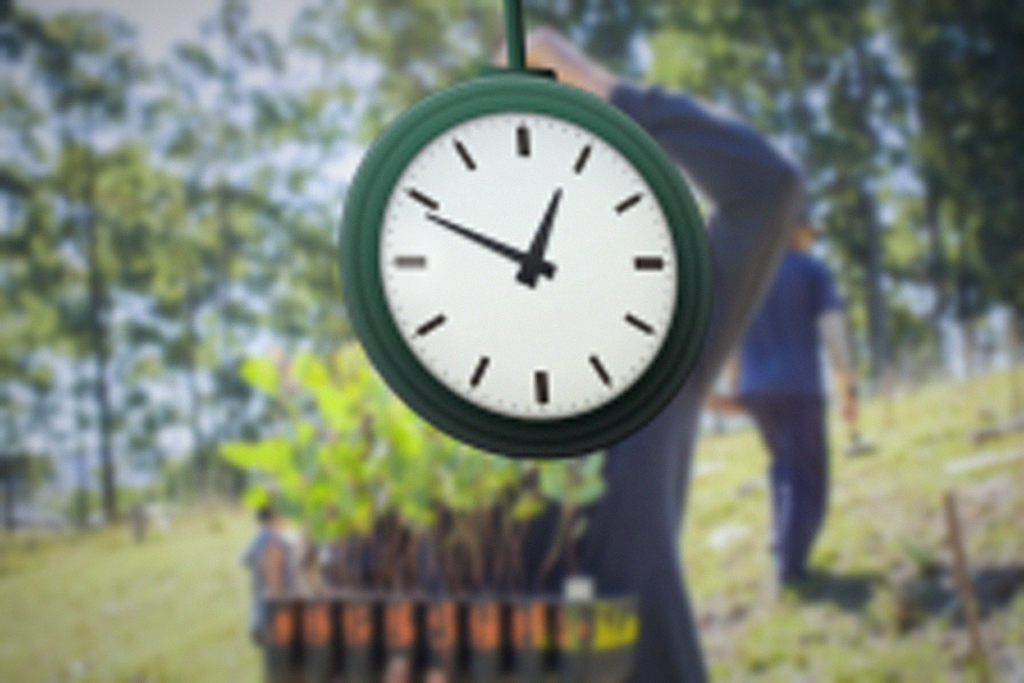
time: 12:49
